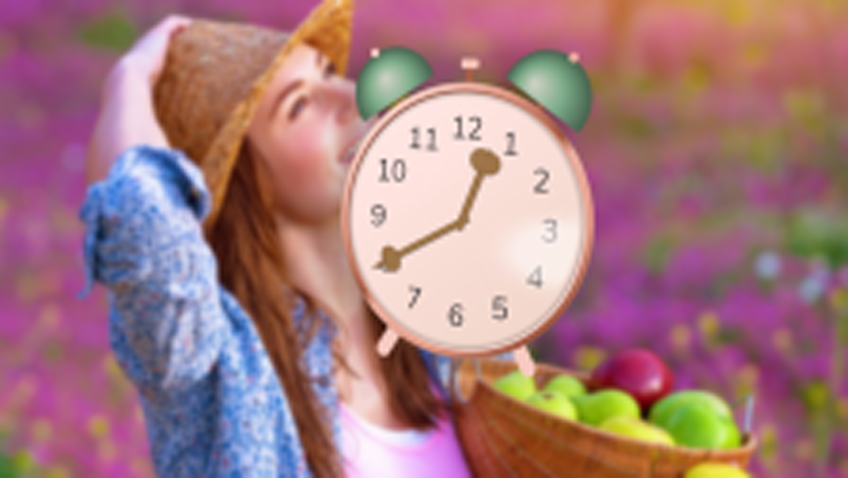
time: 12:40
